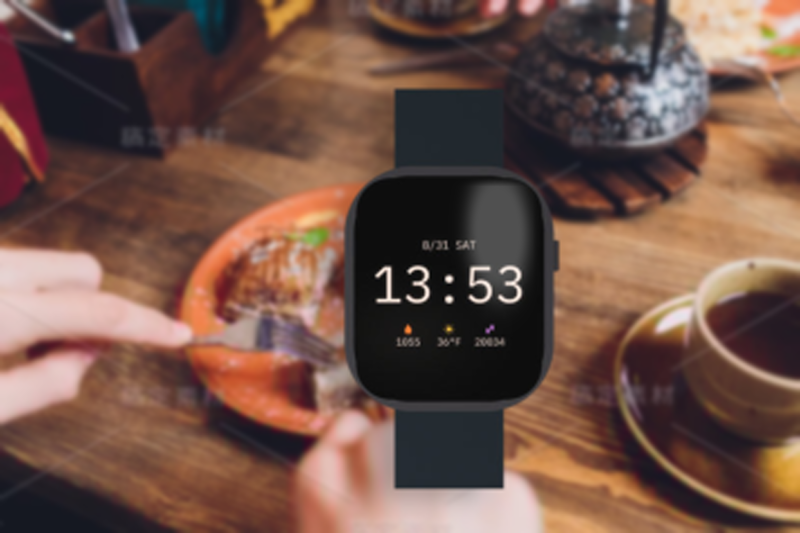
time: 13:53
